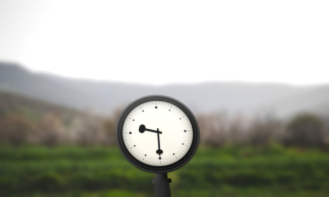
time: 9:30
